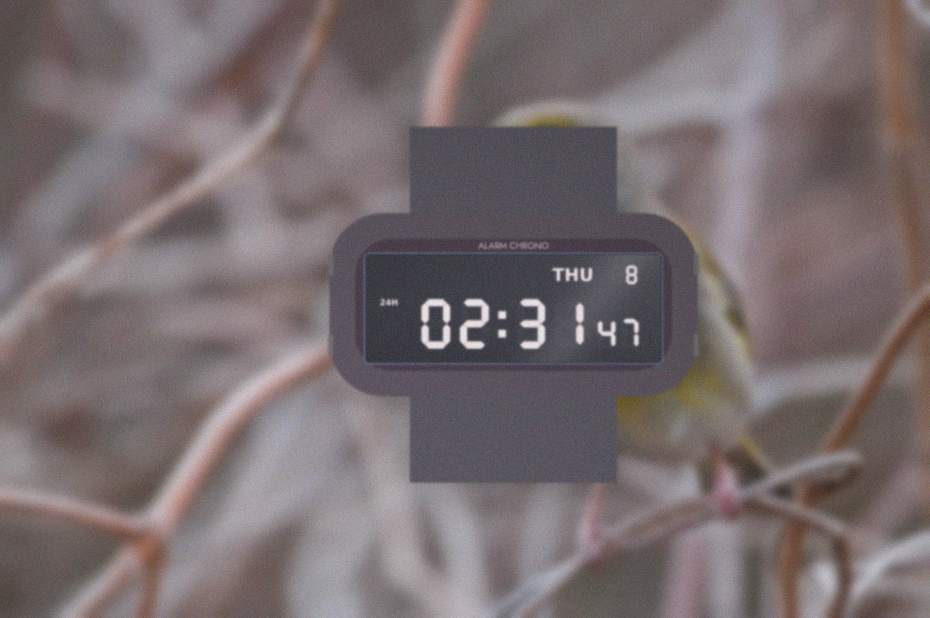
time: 2:31:47
